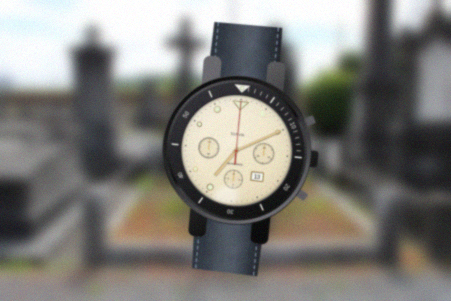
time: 7:10
